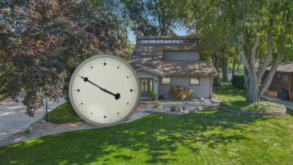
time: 3:50
